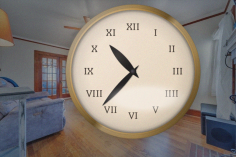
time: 10:37
